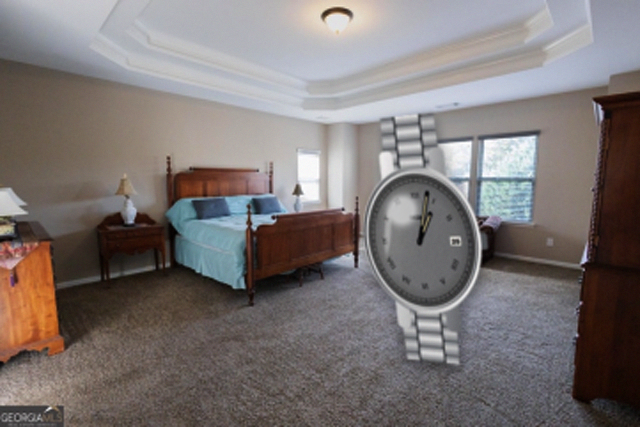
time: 1:03
